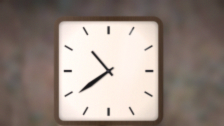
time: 10:39
